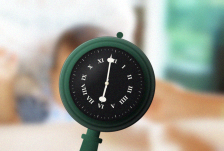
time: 5:59
